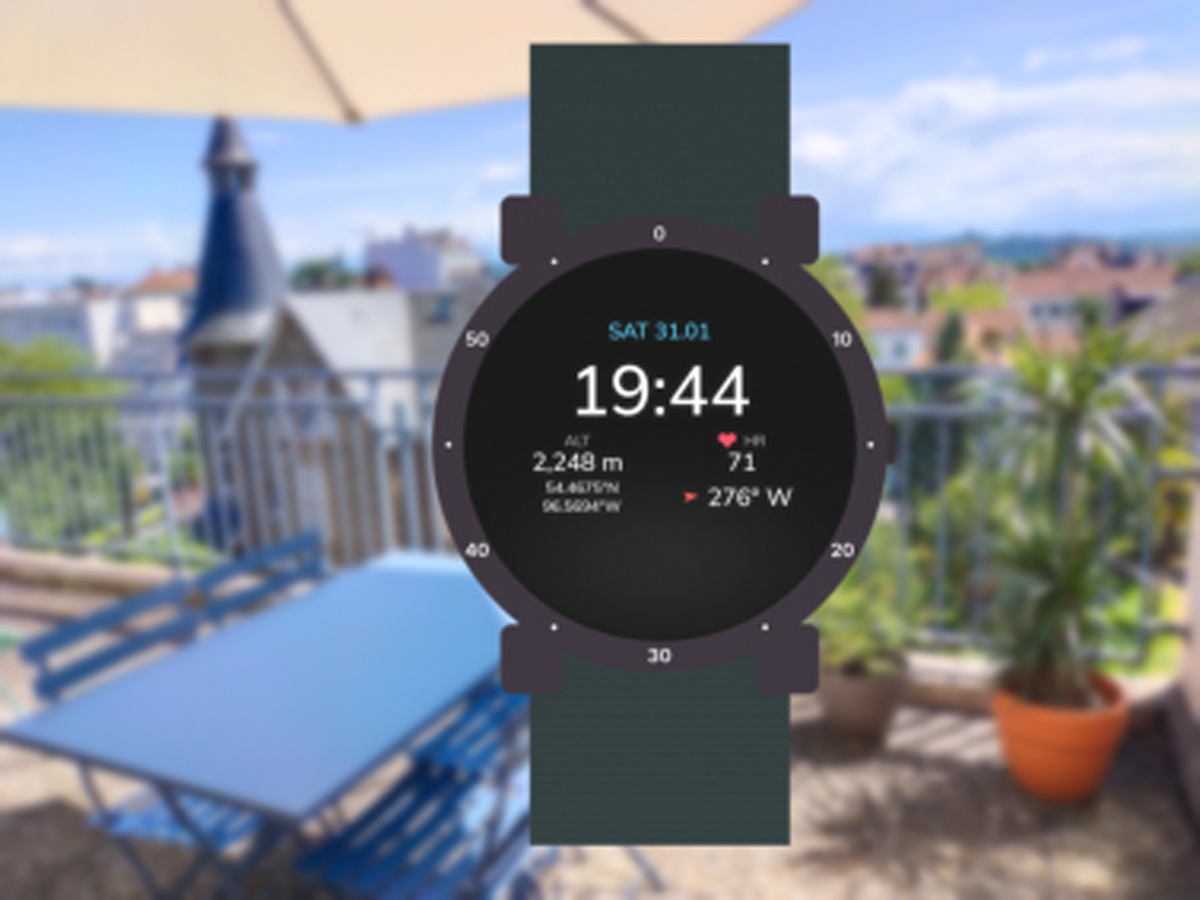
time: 19:44
